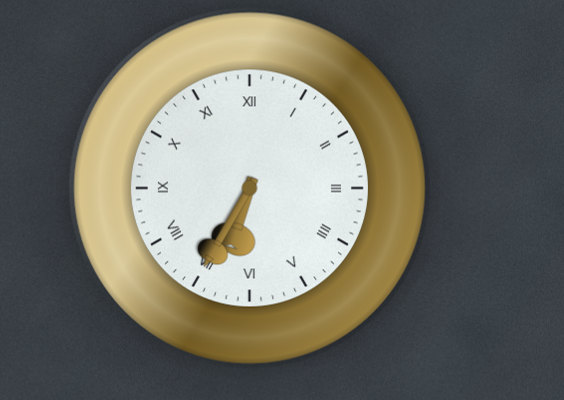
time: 6:35
